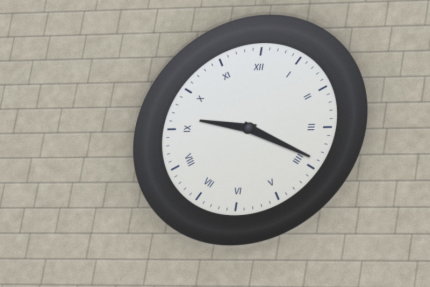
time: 9:19
